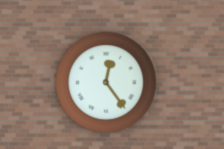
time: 12:24
